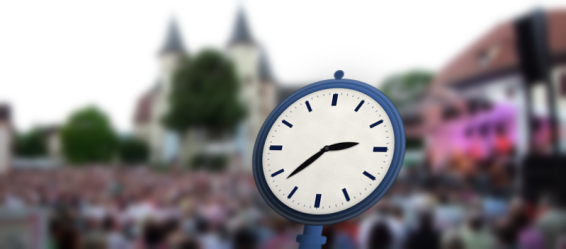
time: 2:38
